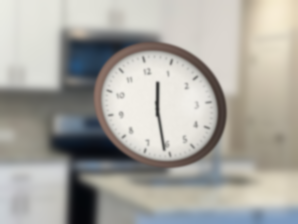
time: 12:31
